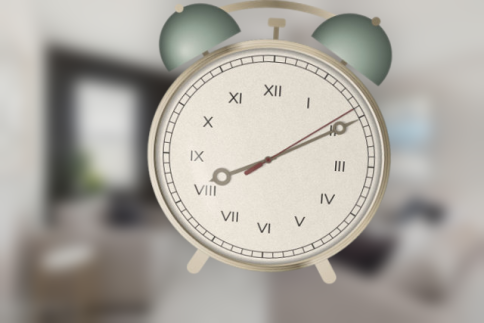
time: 8:10:09
